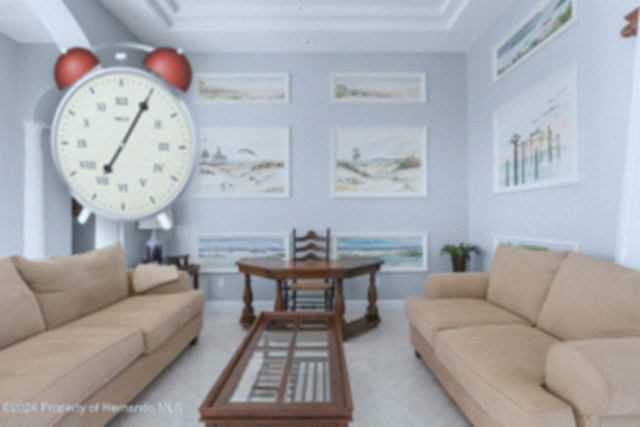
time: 7:05
